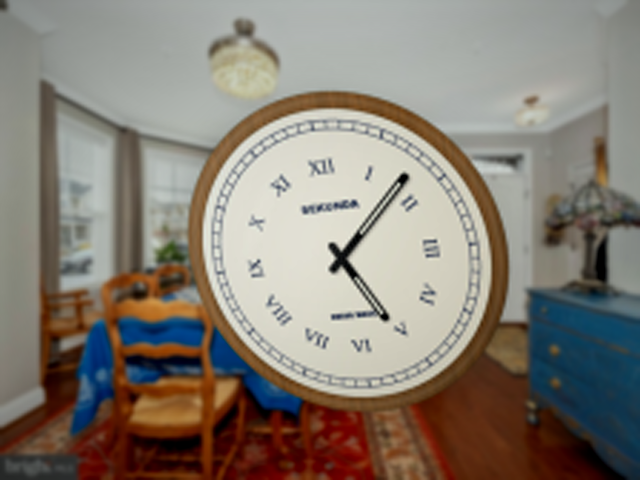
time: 5:08
